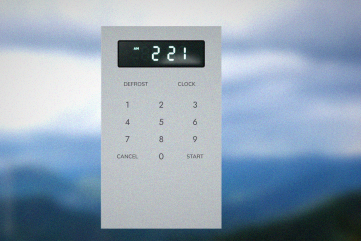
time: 2:21
